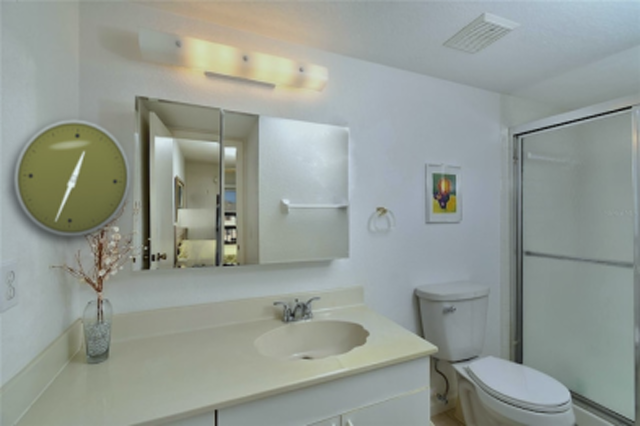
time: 12:33
